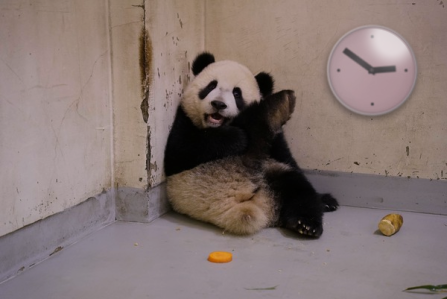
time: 2:51
